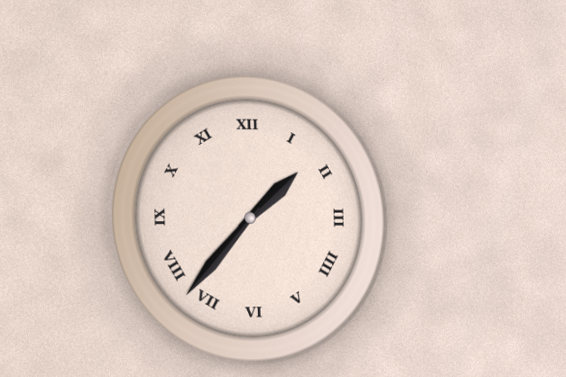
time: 1:37
